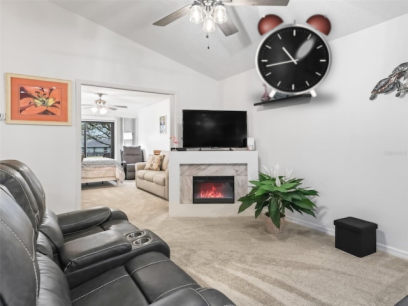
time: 10:43
